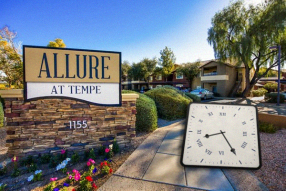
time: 8:25
